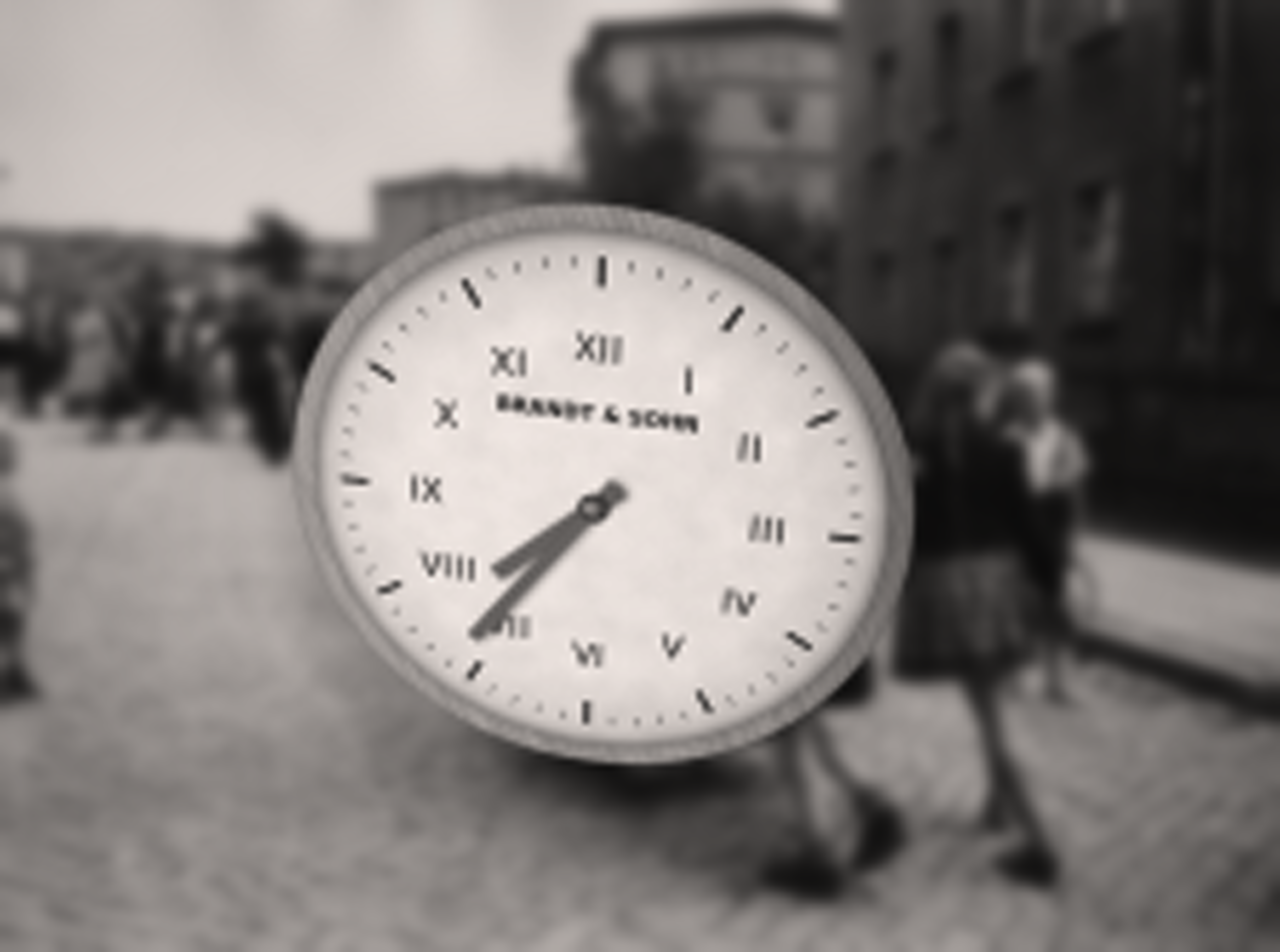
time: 7:36
